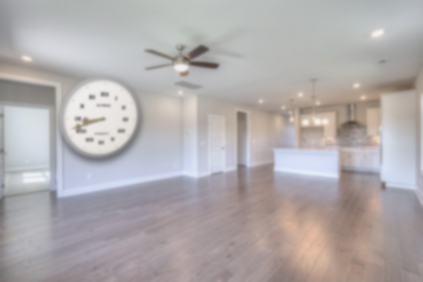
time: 8:42
